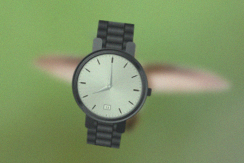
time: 8:00
